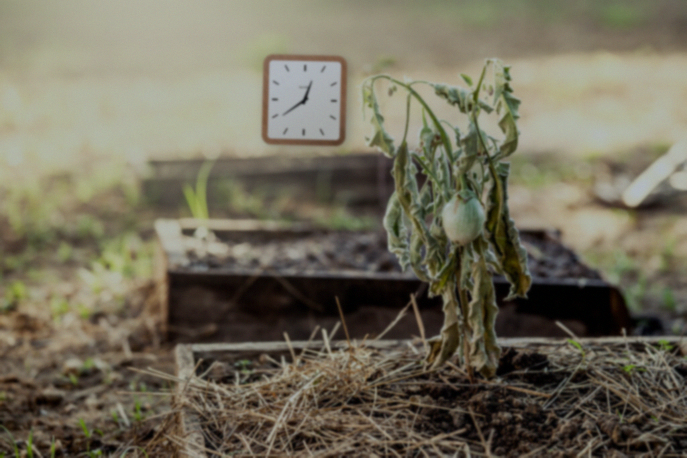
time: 12:39
